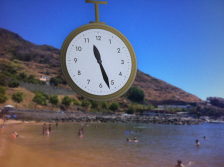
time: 11:27
